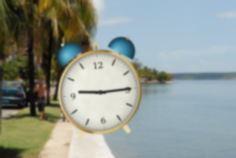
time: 9:15
